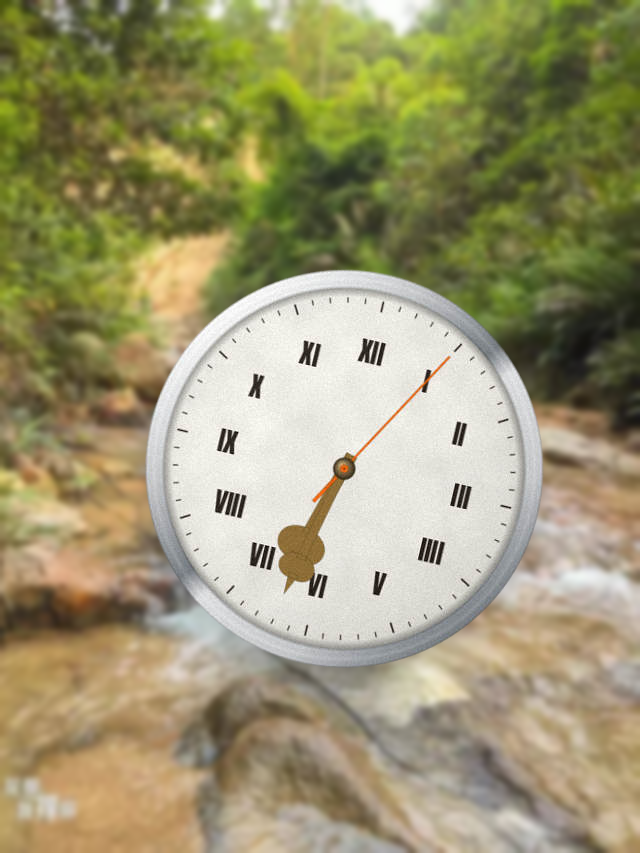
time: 6:32:05
